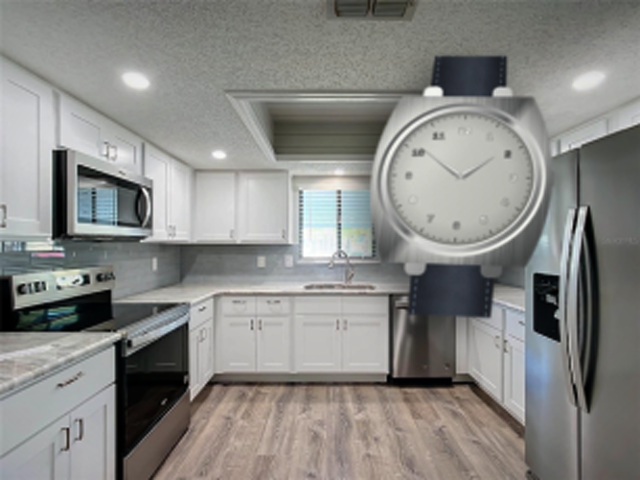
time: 1:51
